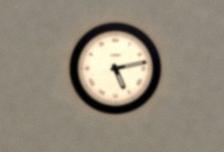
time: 5:13
